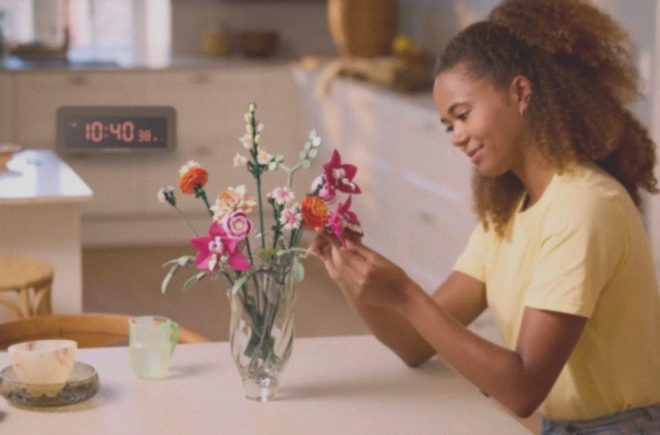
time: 10:40
